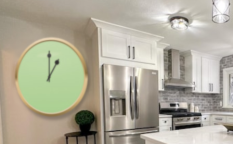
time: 1:00
